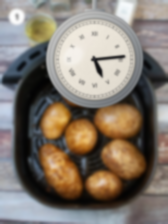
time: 5:14
